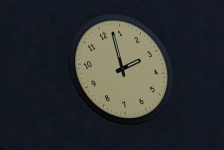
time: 3:03
